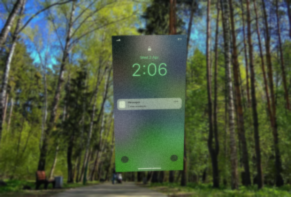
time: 2:06
